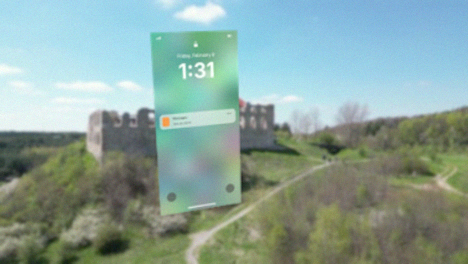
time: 1:31
